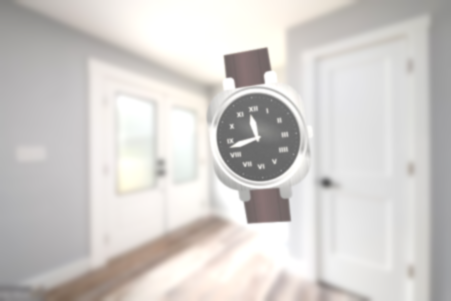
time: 11:43
